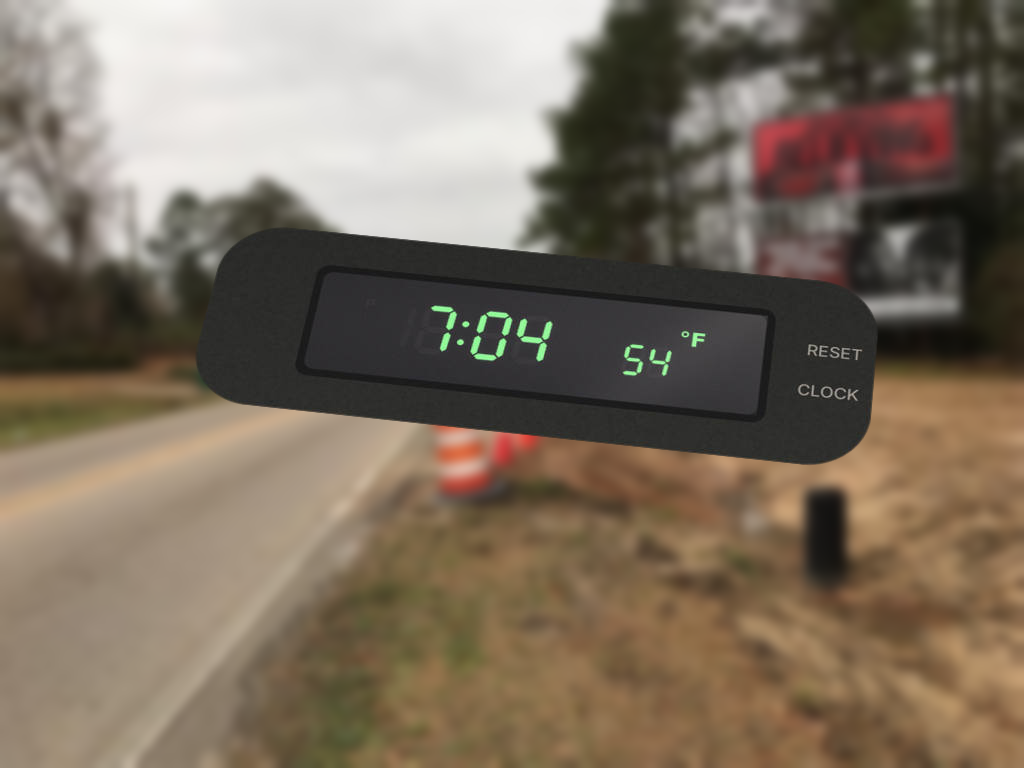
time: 7:04
